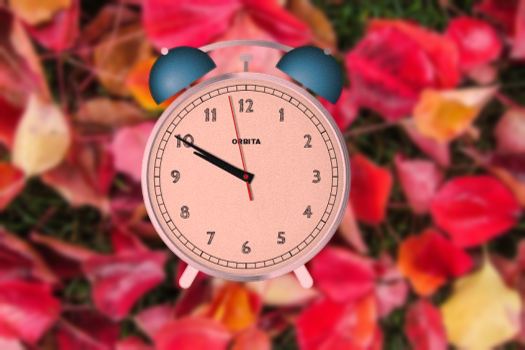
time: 9:49:58
